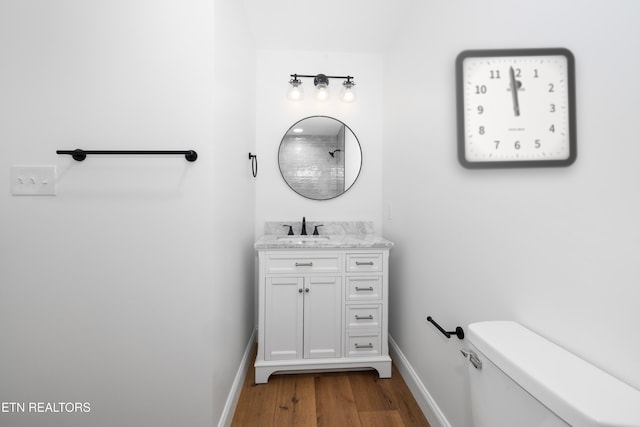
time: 11:59
